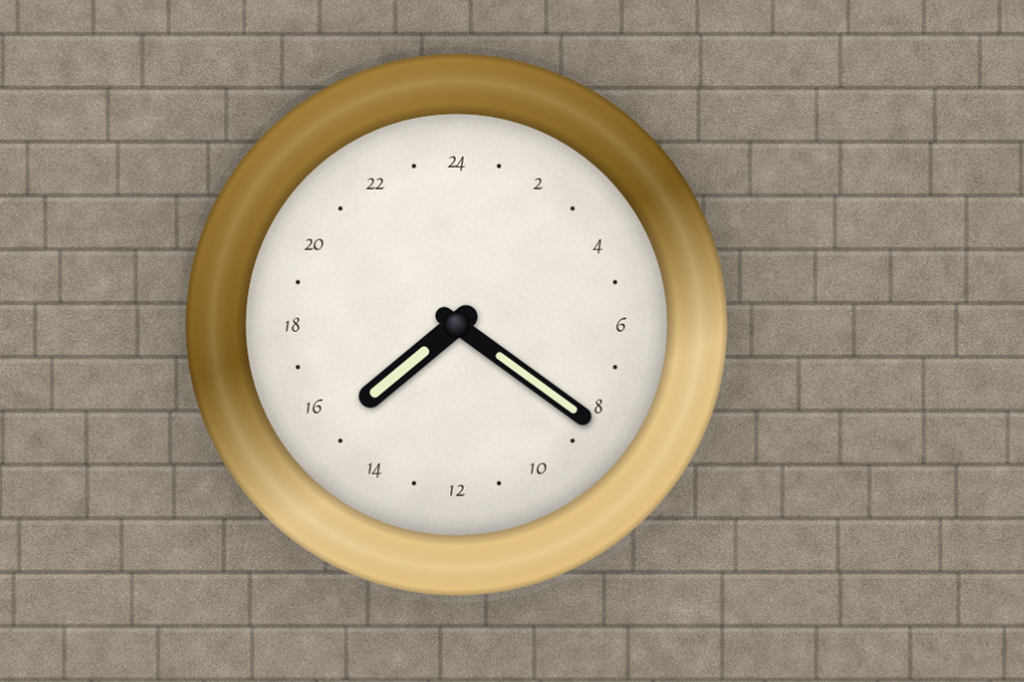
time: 15:21
